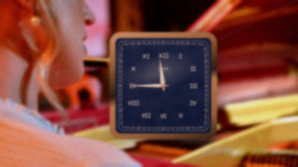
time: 11:45
